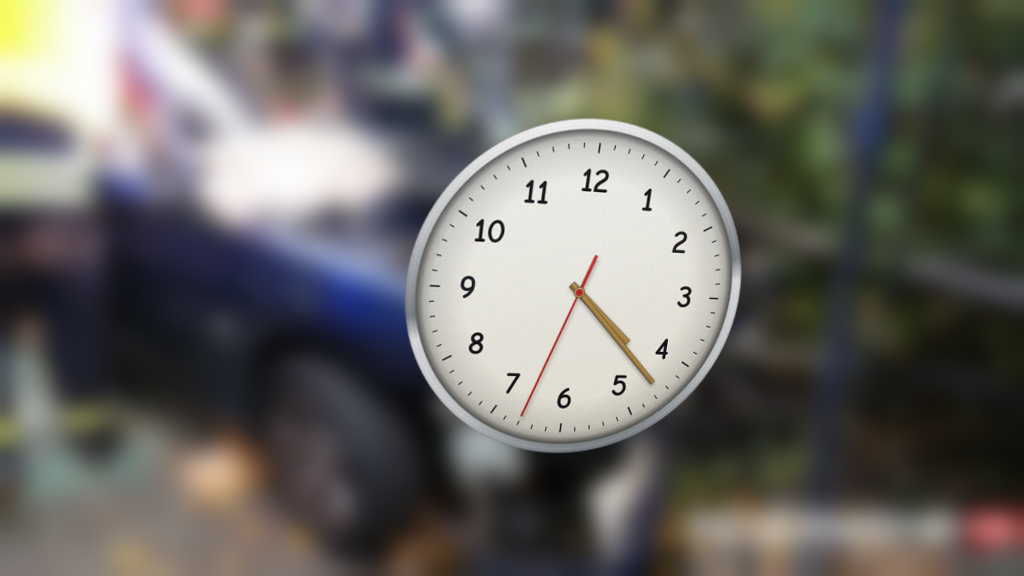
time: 4:22:33
